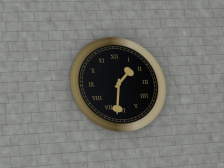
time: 1:32
